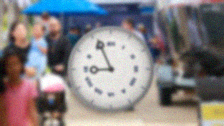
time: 8:56
